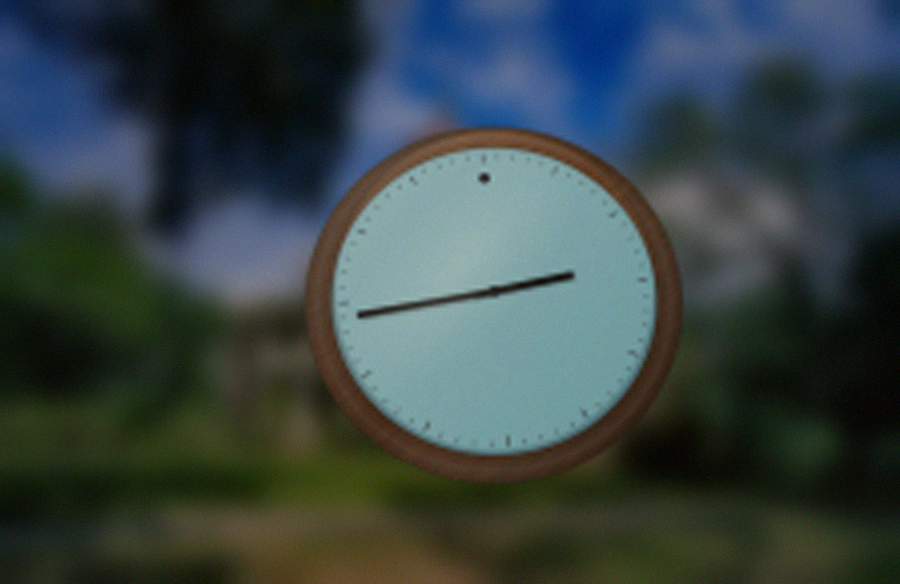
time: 2:44
